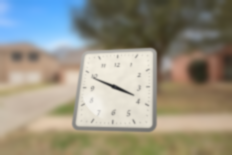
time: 3:49
